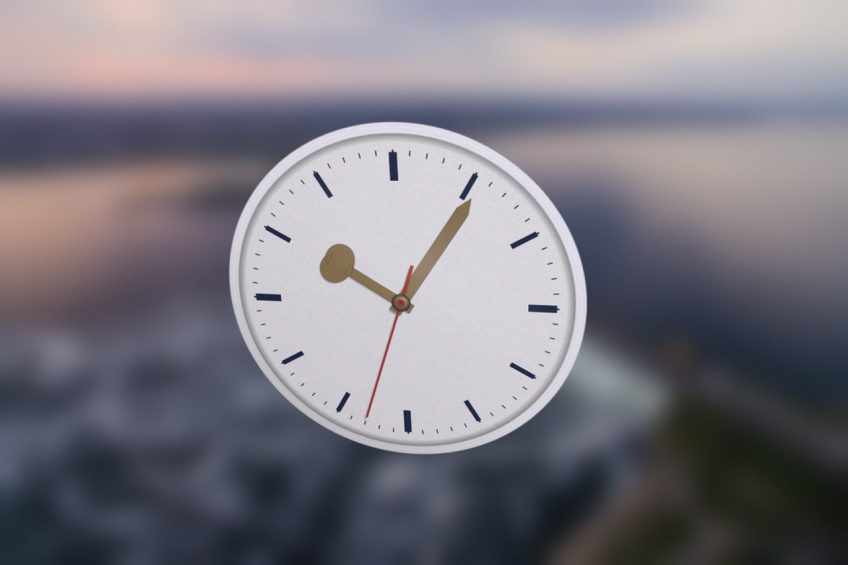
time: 10:05:33
